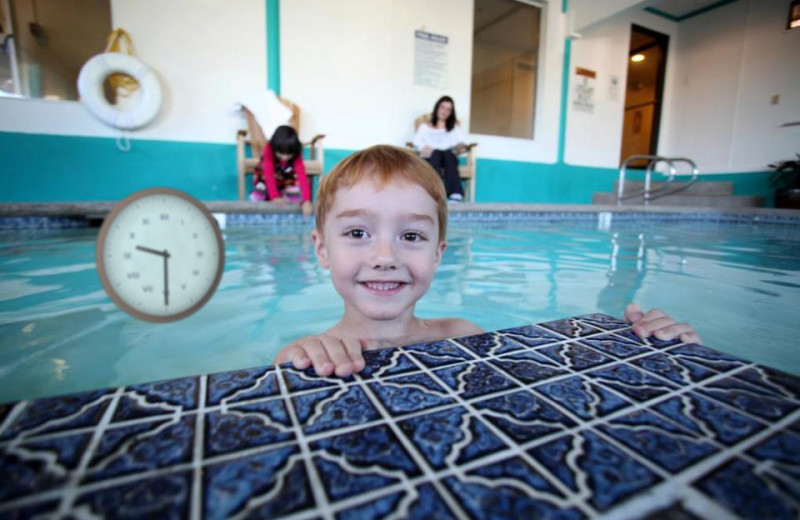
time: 9:30
